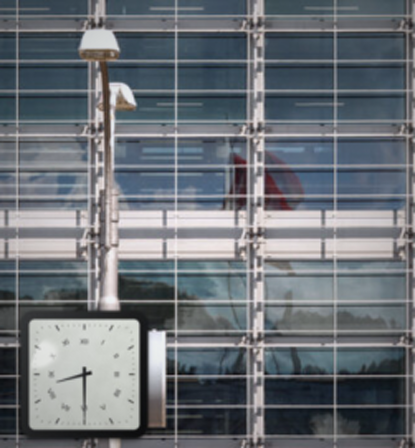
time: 8:30
